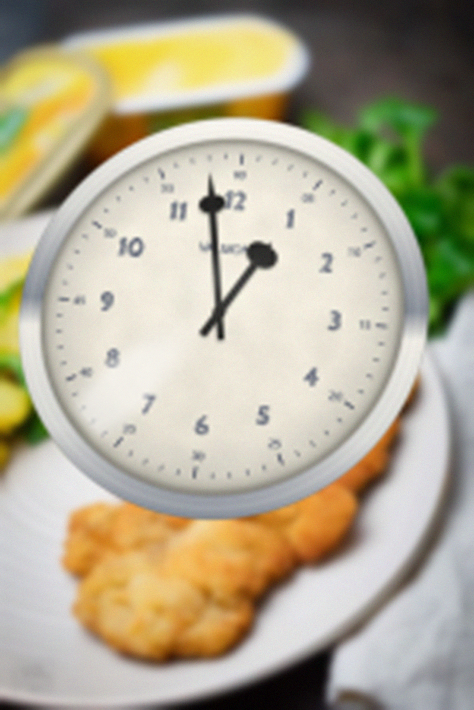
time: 12:58
